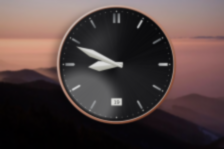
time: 8:49
